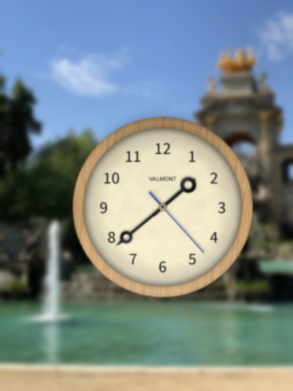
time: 1:38:23
